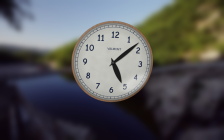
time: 5:08
